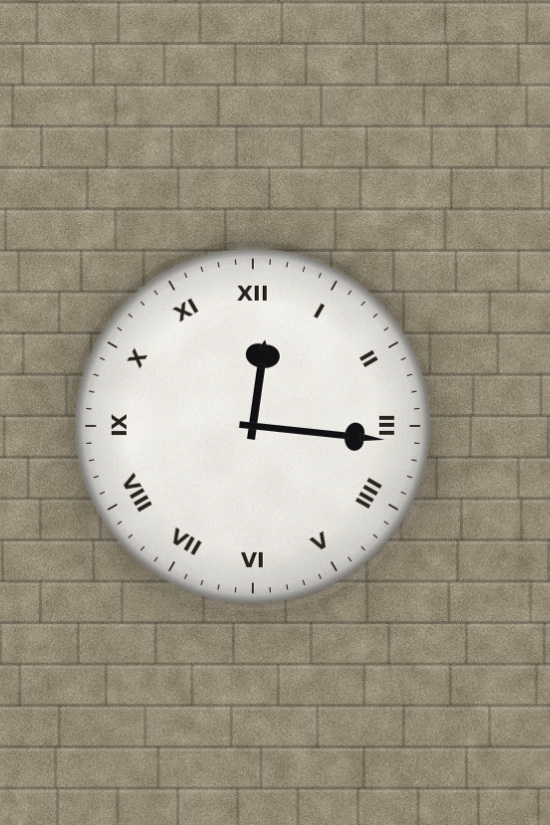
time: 12:16
